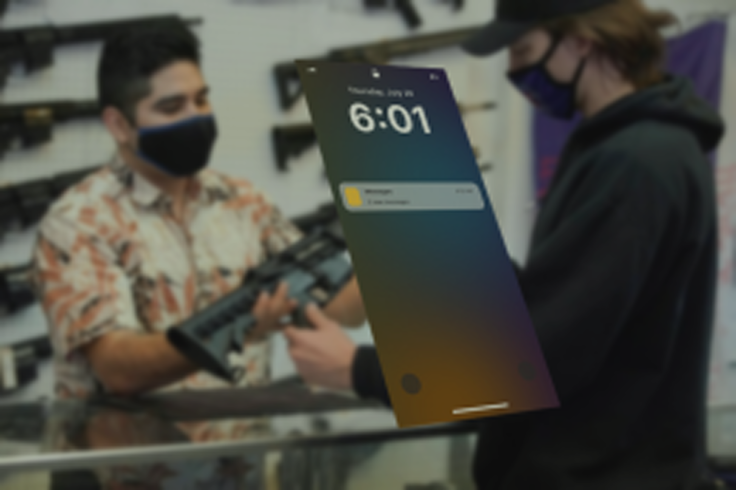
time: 6:01
